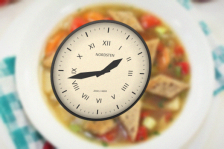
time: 1:43
